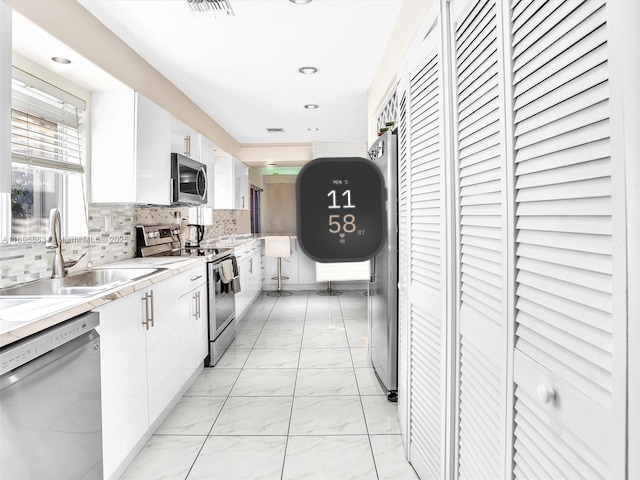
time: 11:58
